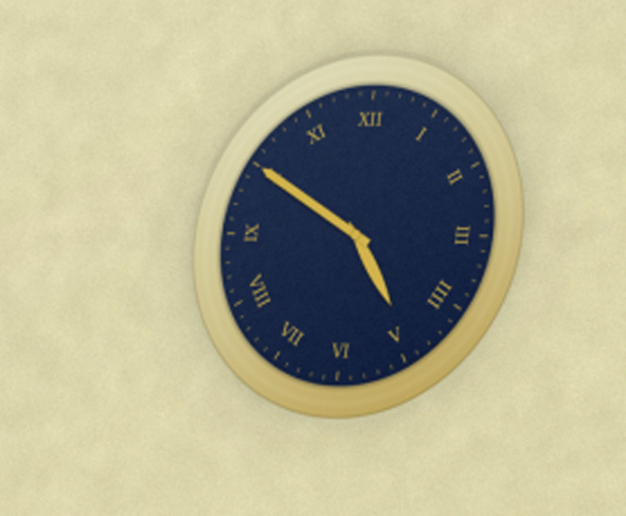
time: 4:50
